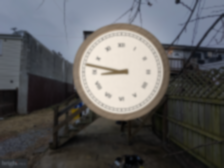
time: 8:47
